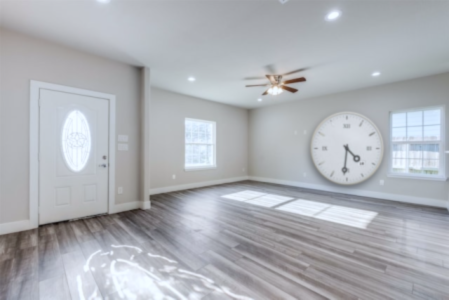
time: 4:31
